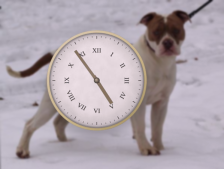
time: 4:54
